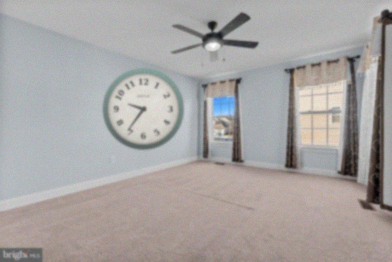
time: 9:36
